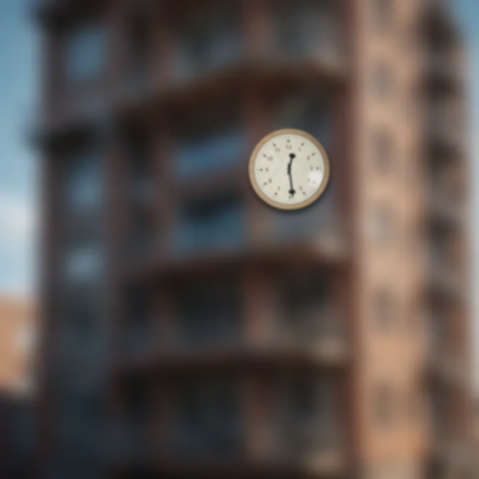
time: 12:29
